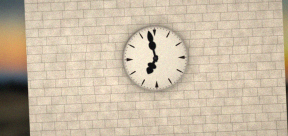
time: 6:58
